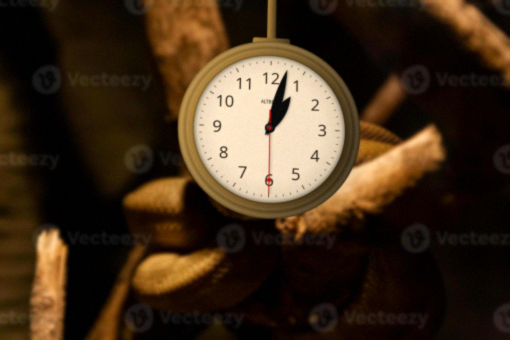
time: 1:02:30
